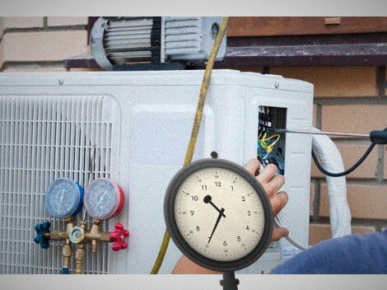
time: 10:35
